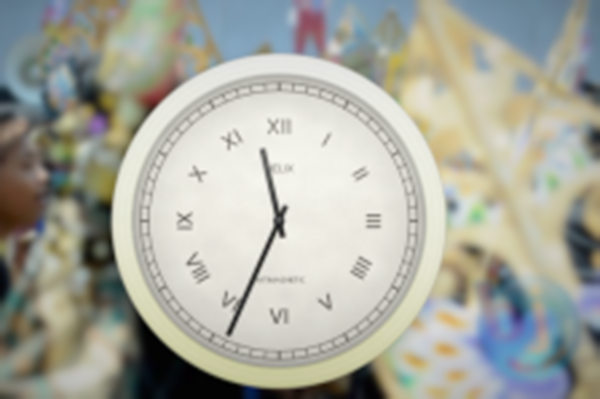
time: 11:34
